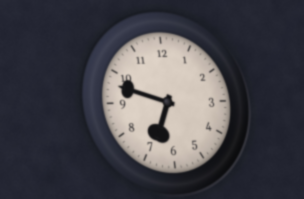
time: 6:48
